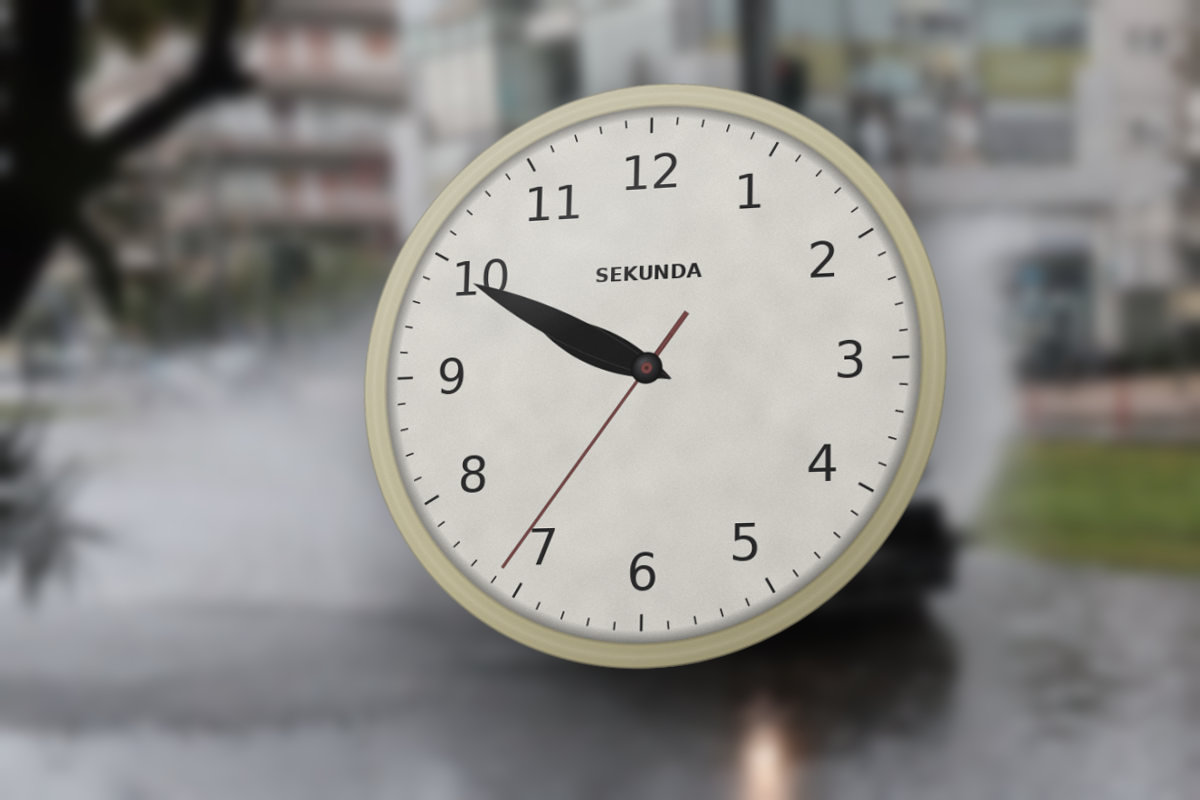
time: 9:49:36
